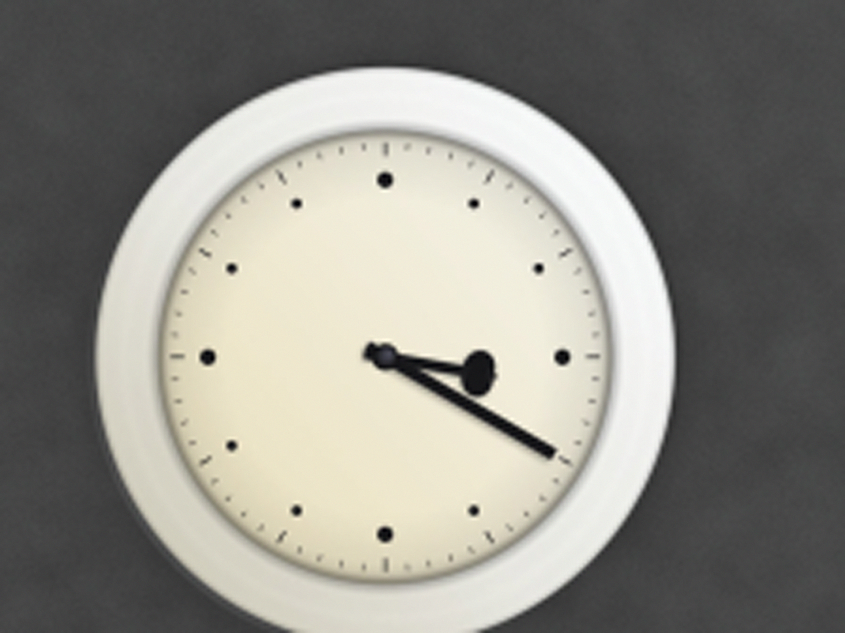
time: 3:20
